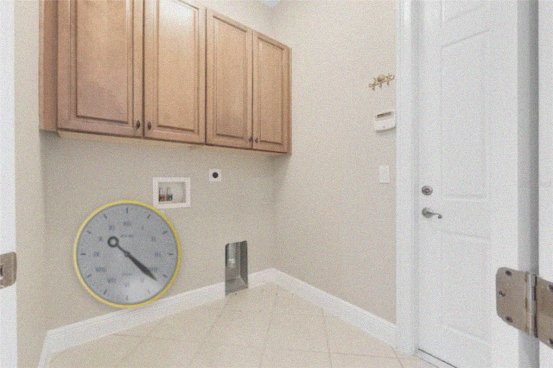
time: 10:22
